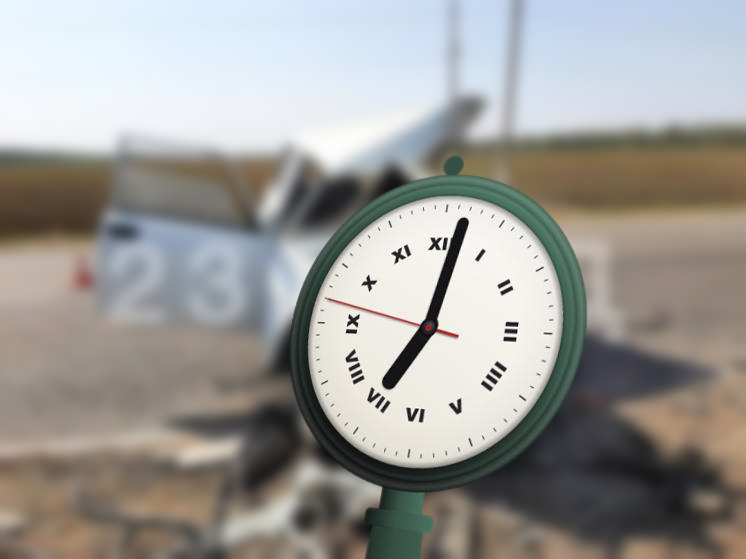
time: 7:01:47
